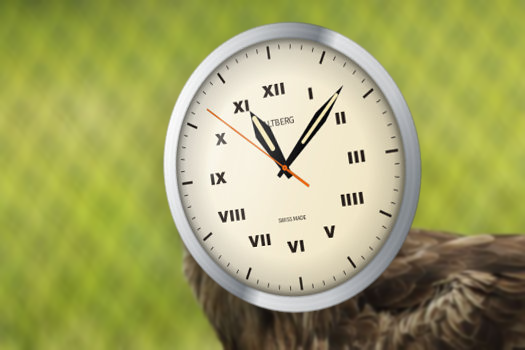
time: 11:07:52
